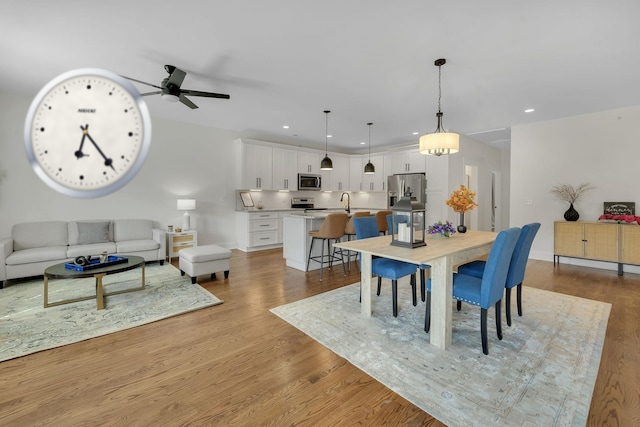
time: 6:23
